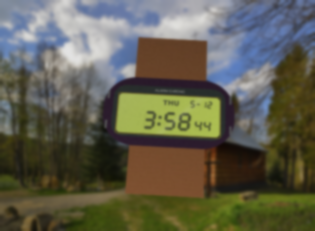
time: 3:58:44
